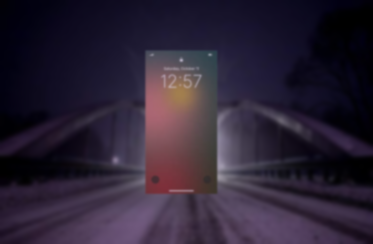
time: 12:57
